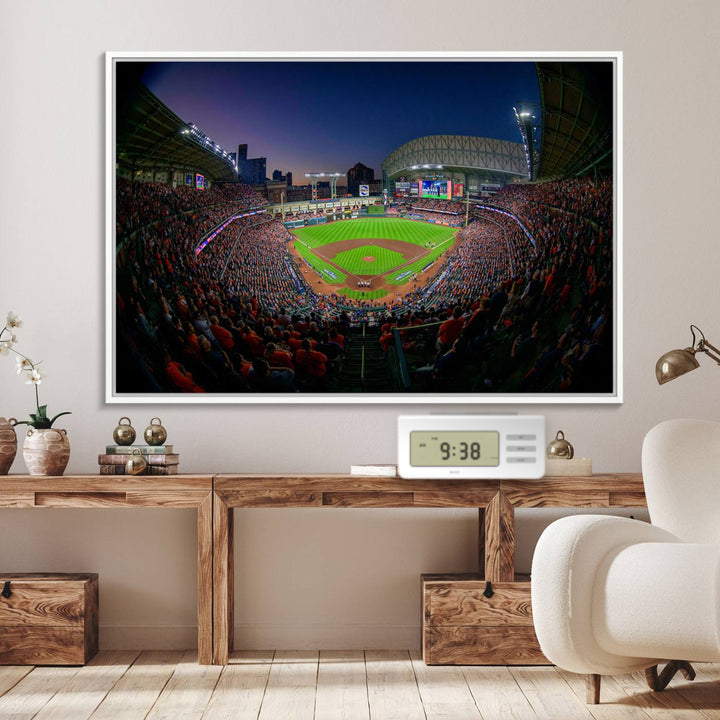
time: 9:38
